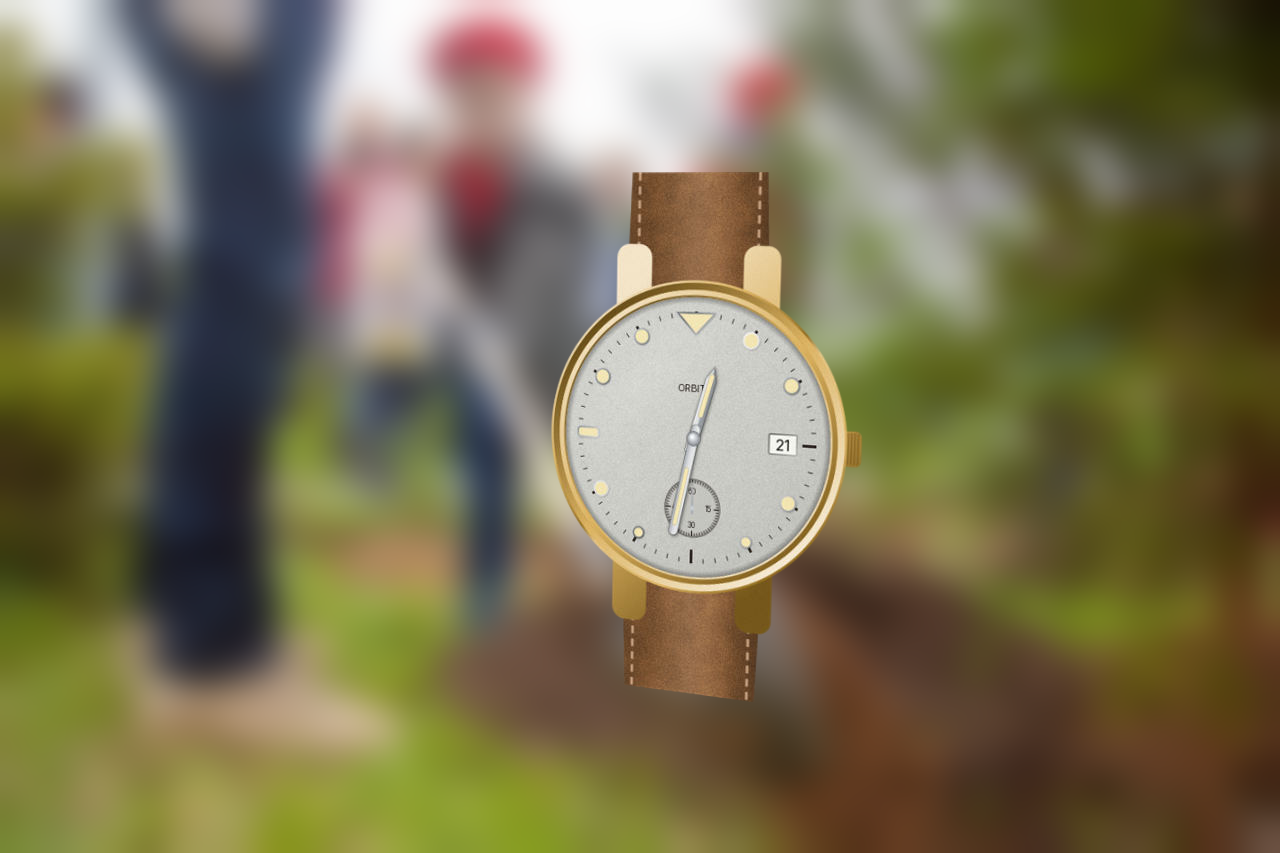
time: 12:32
